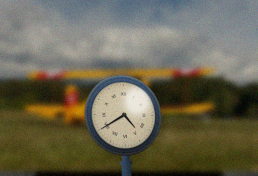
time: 4:40
